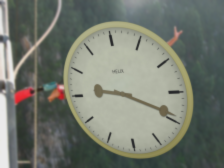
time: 9:19
